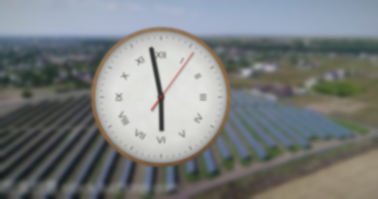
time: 5:58:06
